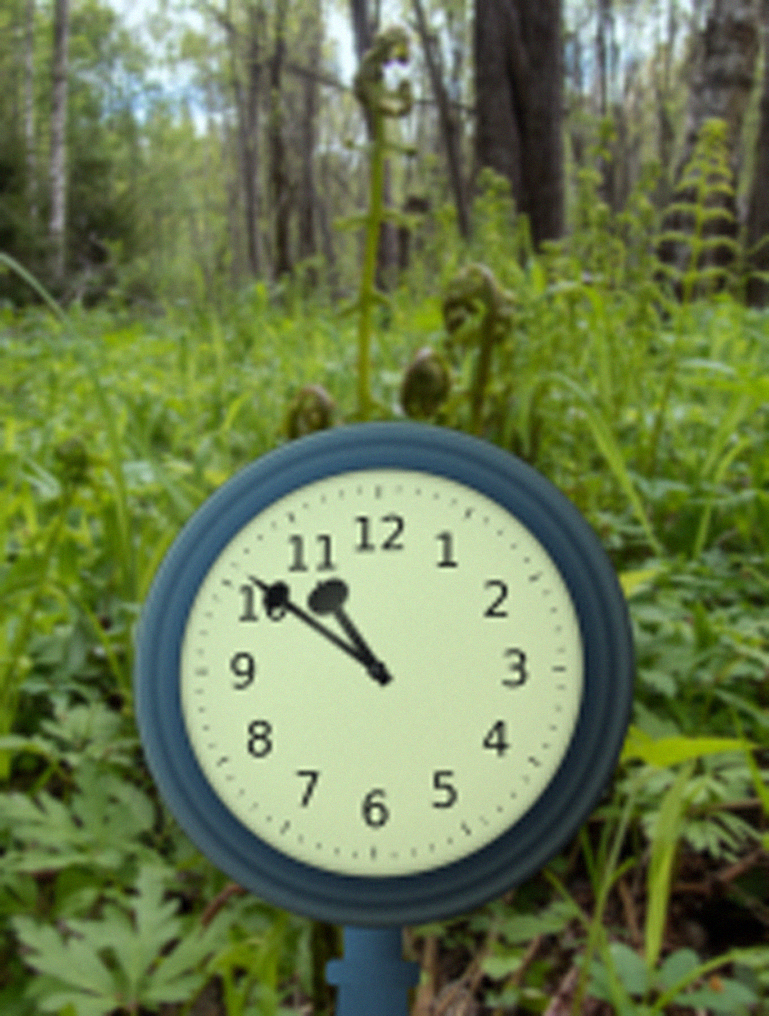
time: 10:51
